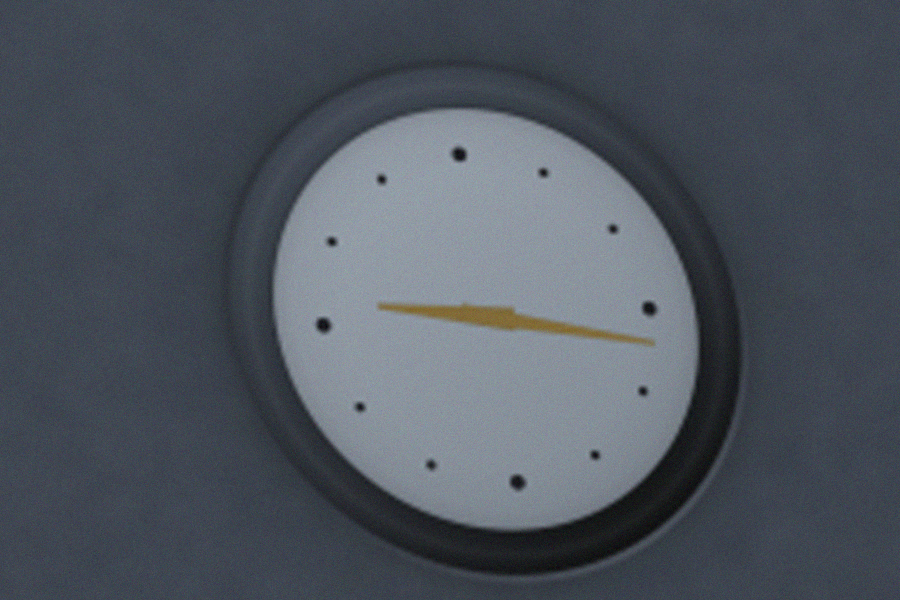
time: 9:17
